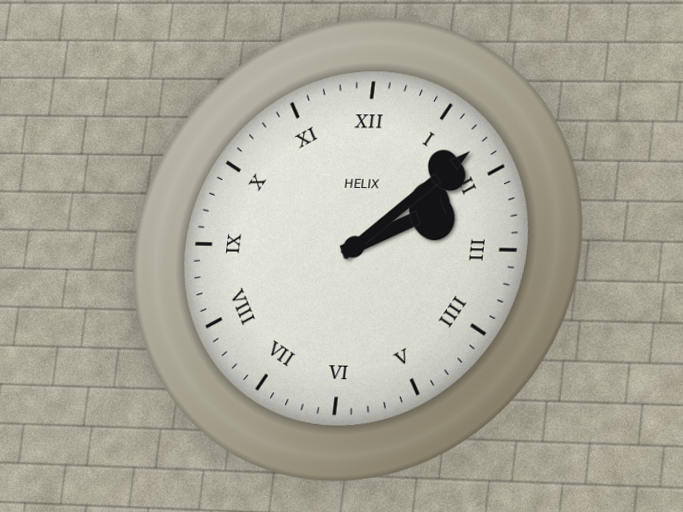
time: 2:08
